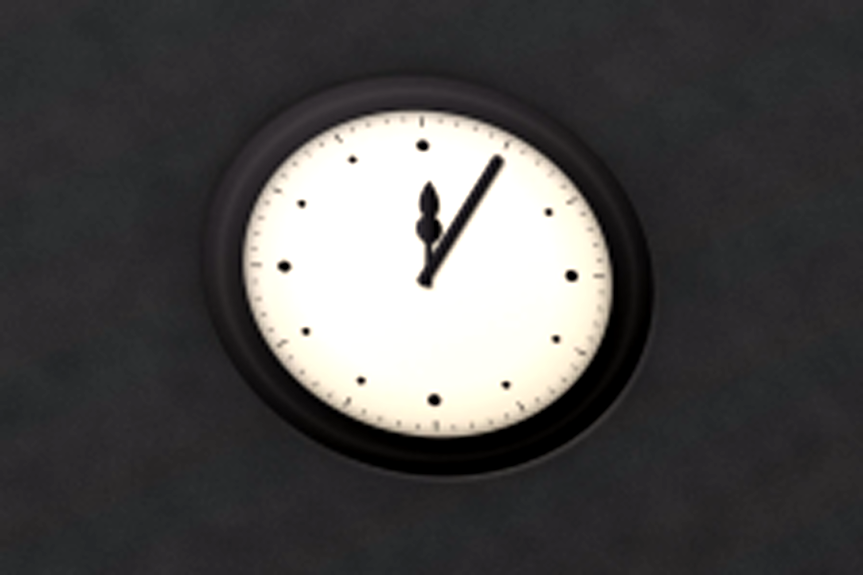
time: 12:05
